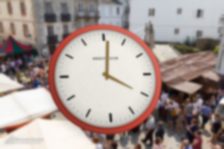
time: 4:01
